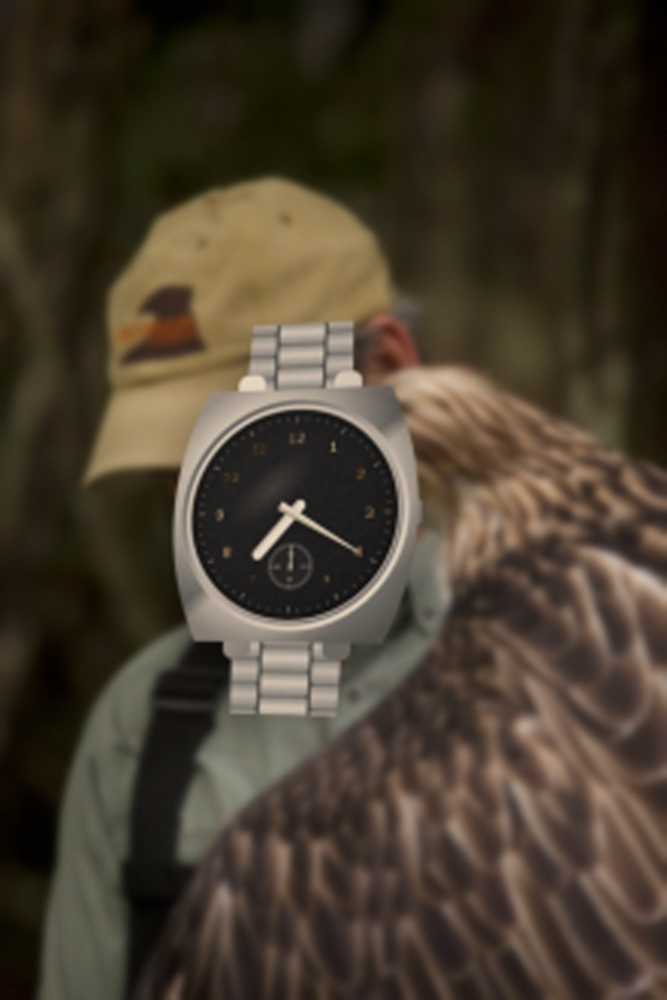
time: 7:20
